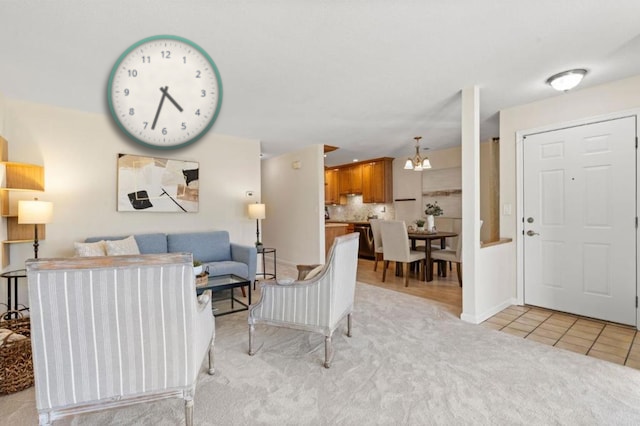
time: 4:33
